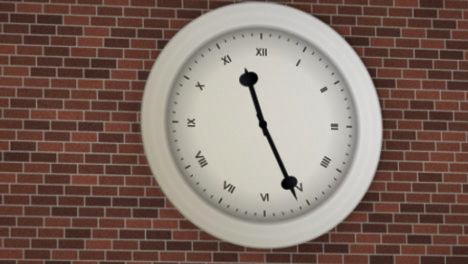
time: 11:26
